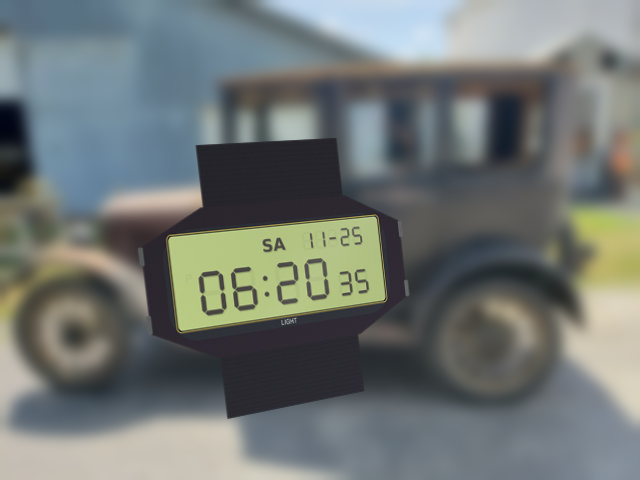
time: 6:20:35
